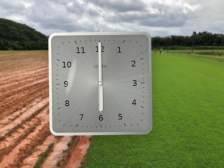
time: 6:00
